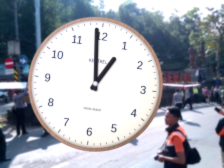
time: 12:59
